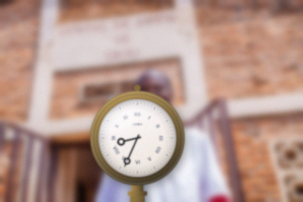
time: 8:34
